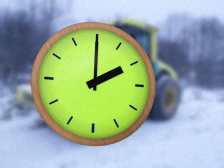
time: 2:00
